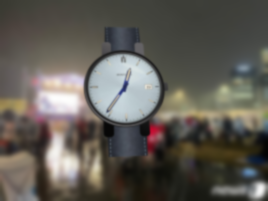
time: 12:36
